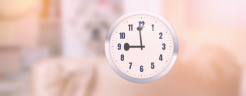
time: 8:59
